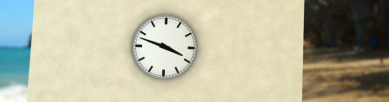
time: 3:48
